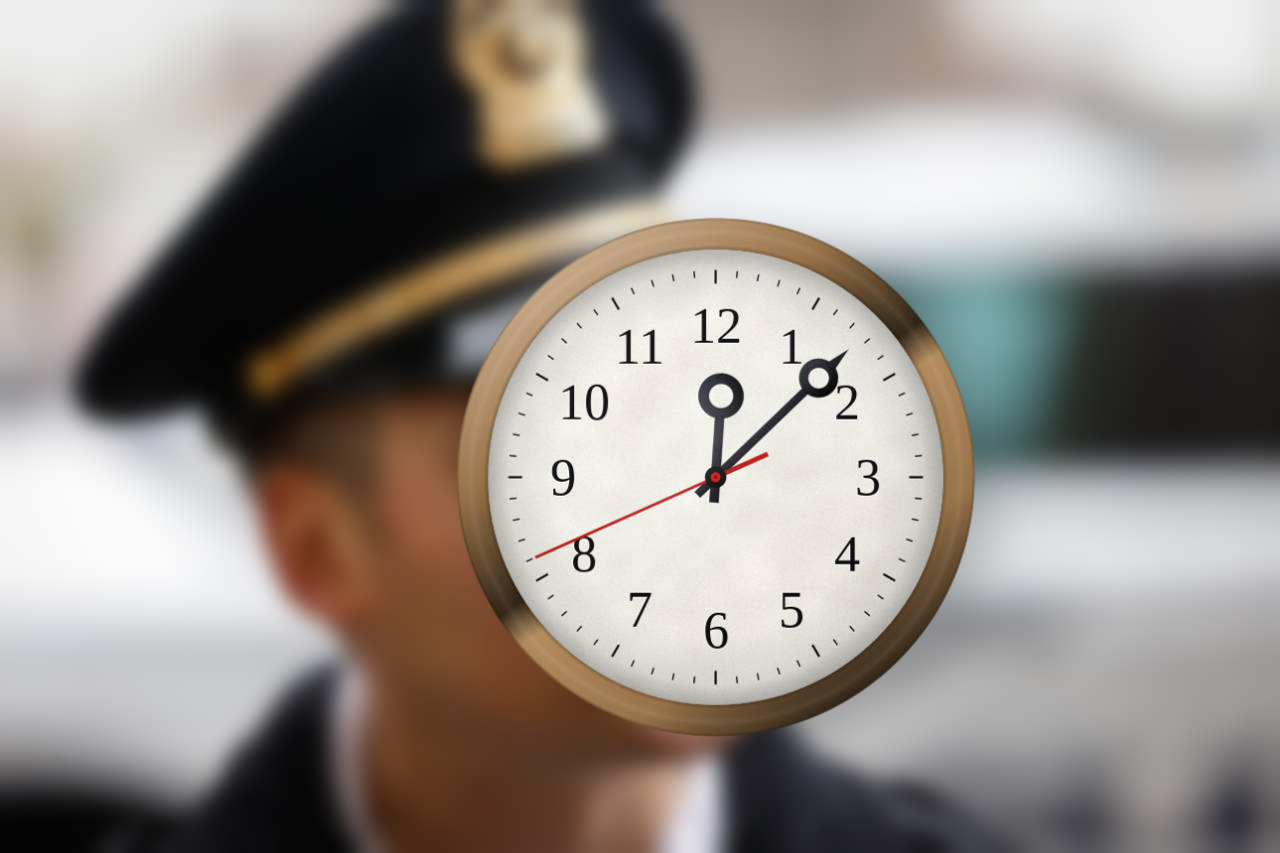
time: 12:07:41
